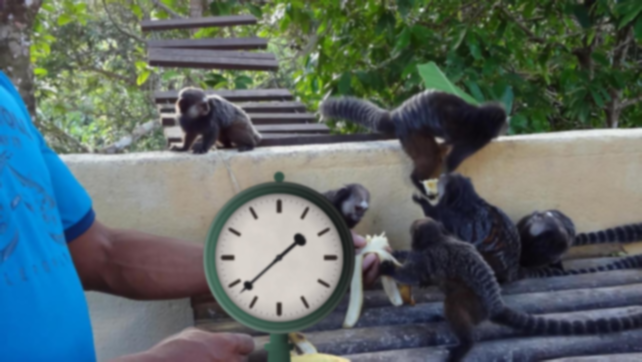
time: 1:38
